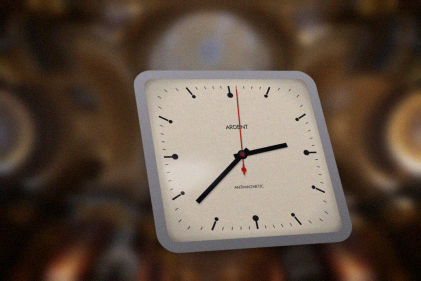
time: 2:38:01
